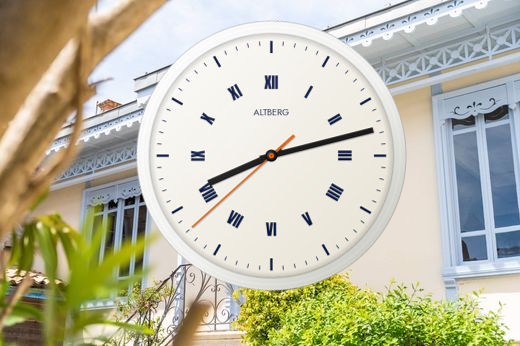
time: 8:12:38
